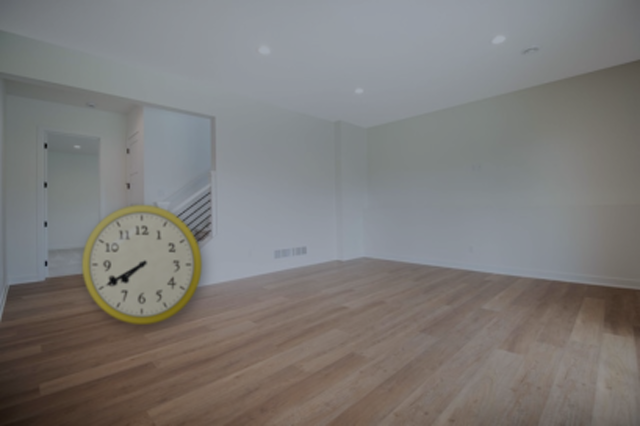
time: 7:40
